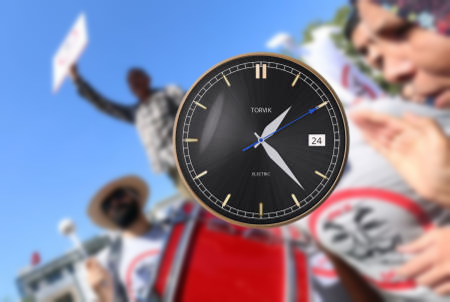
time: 1:23:10
